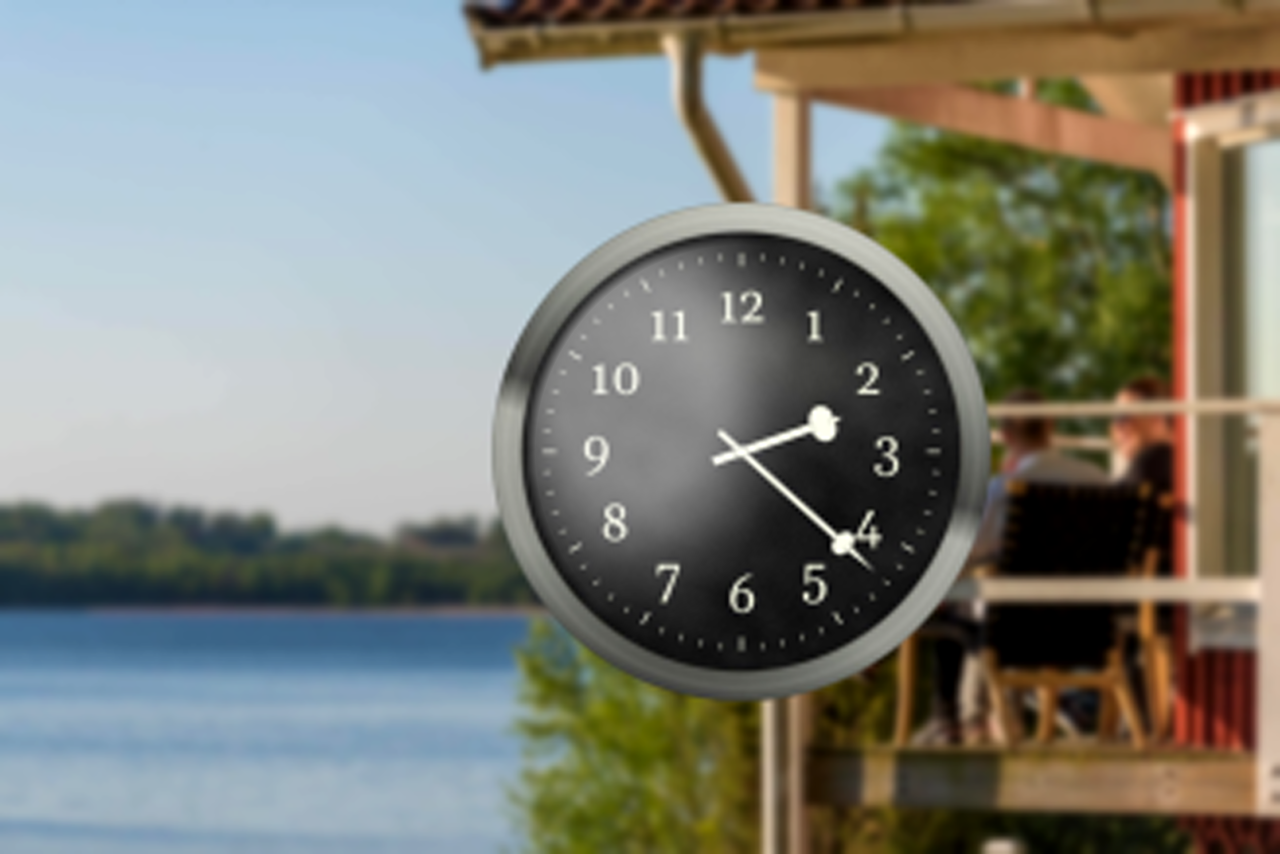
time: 2:22
